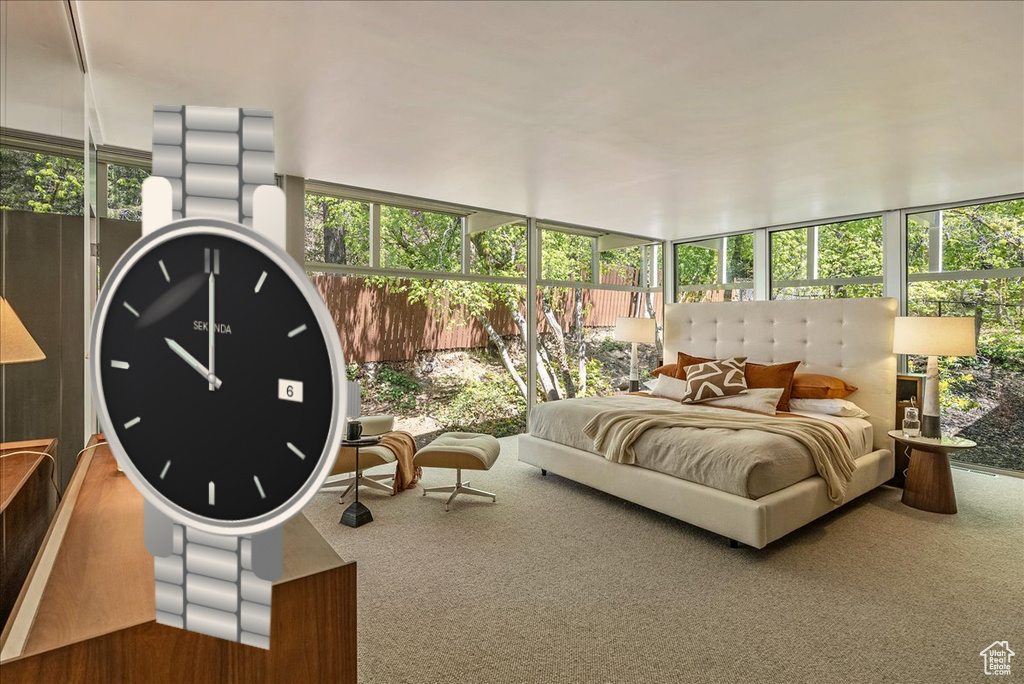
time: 10:00
